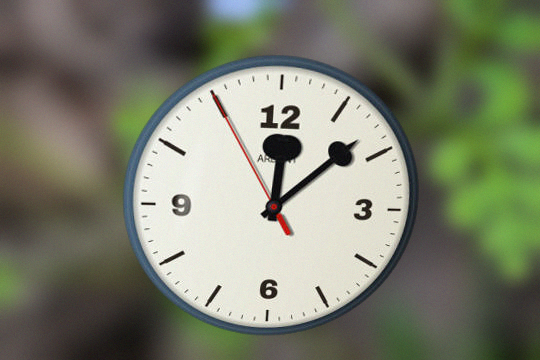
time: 12:07:55
